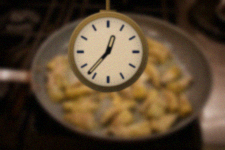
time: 12:37
